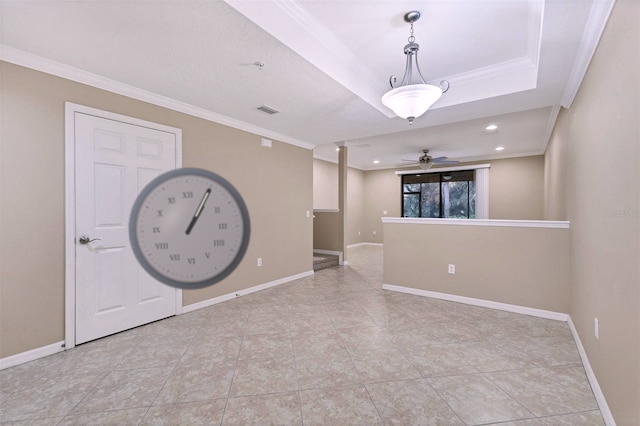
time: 1:05
